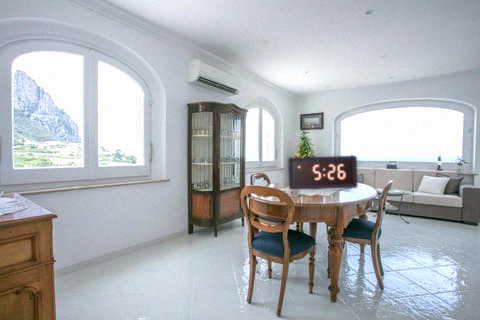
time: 5:26
